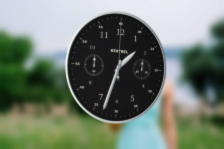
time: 1:33
